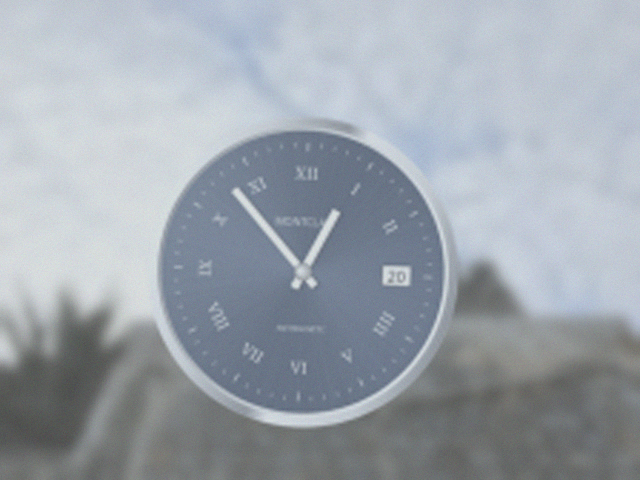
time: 12:53
